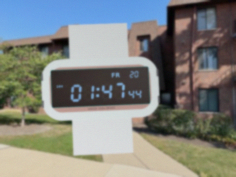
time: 1:47:44
